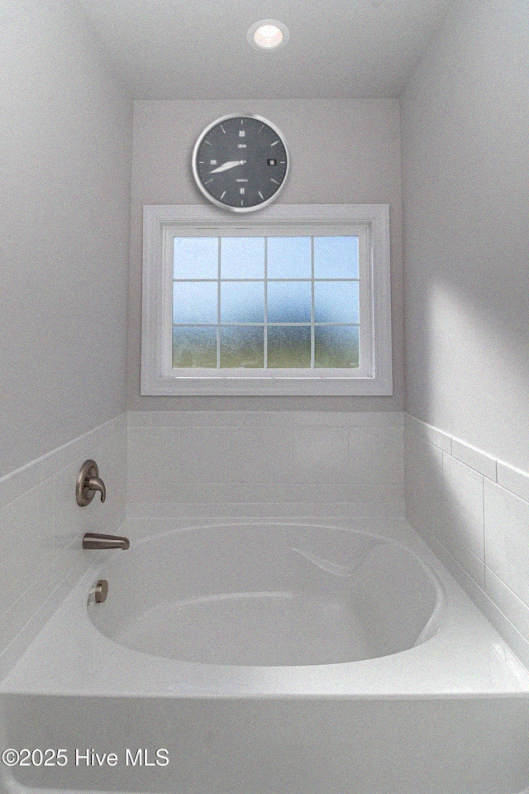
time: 8:42
